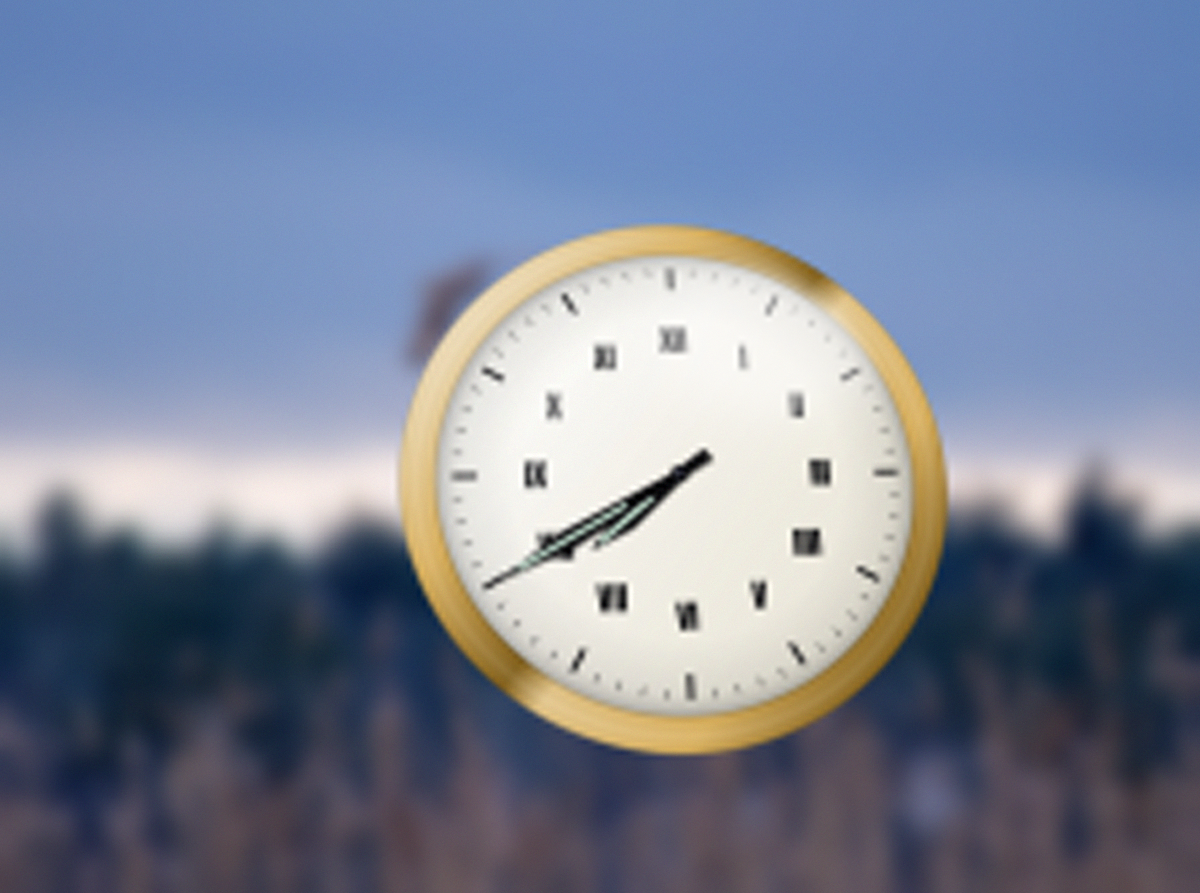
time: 7:40
